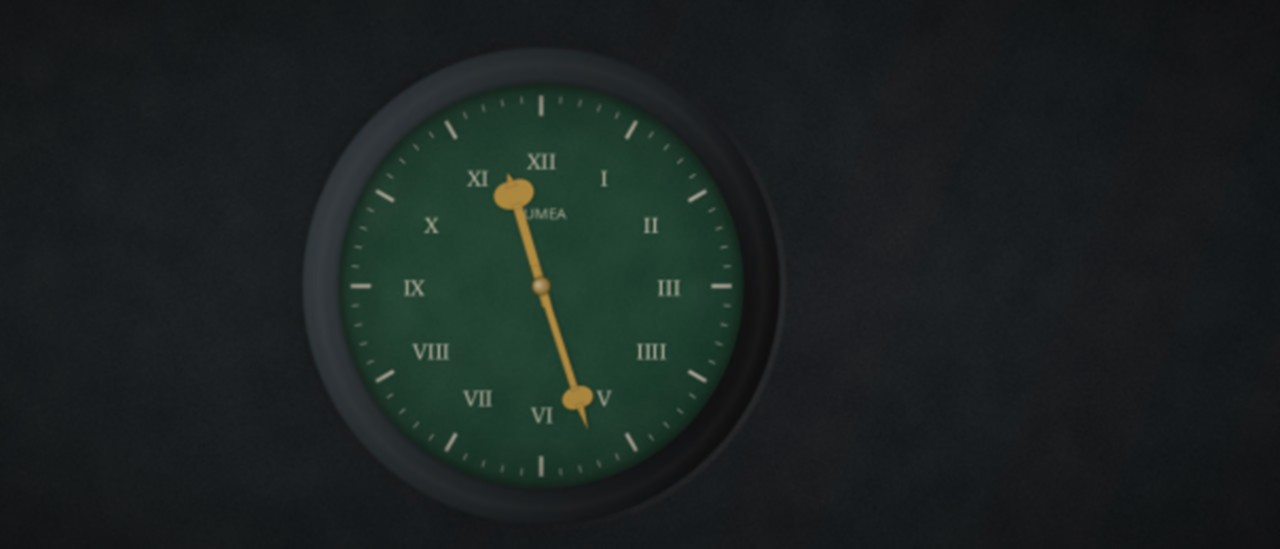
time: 11:27
